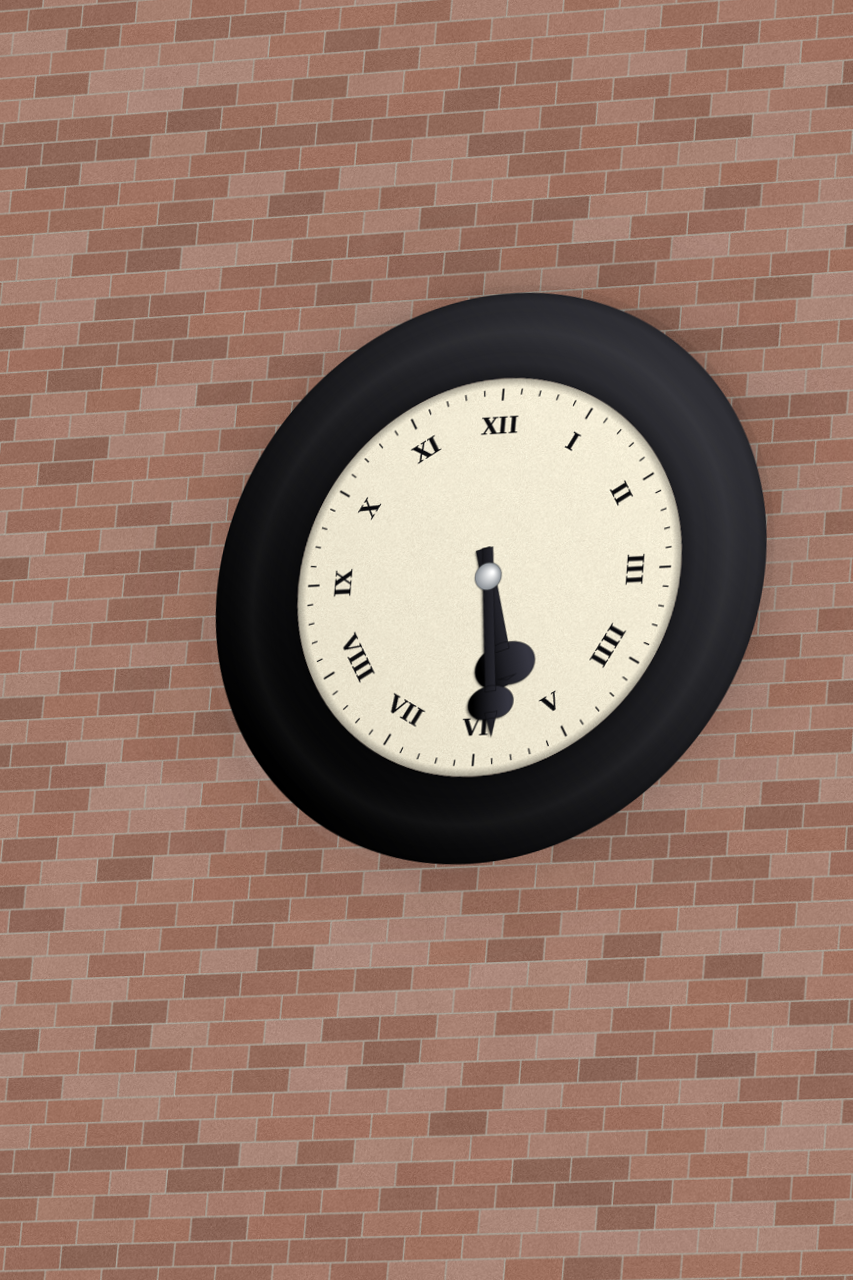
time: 5:29
